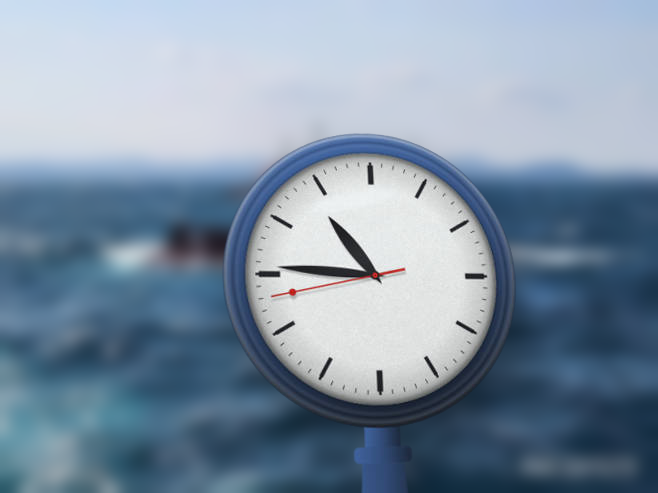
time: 10:45:43
